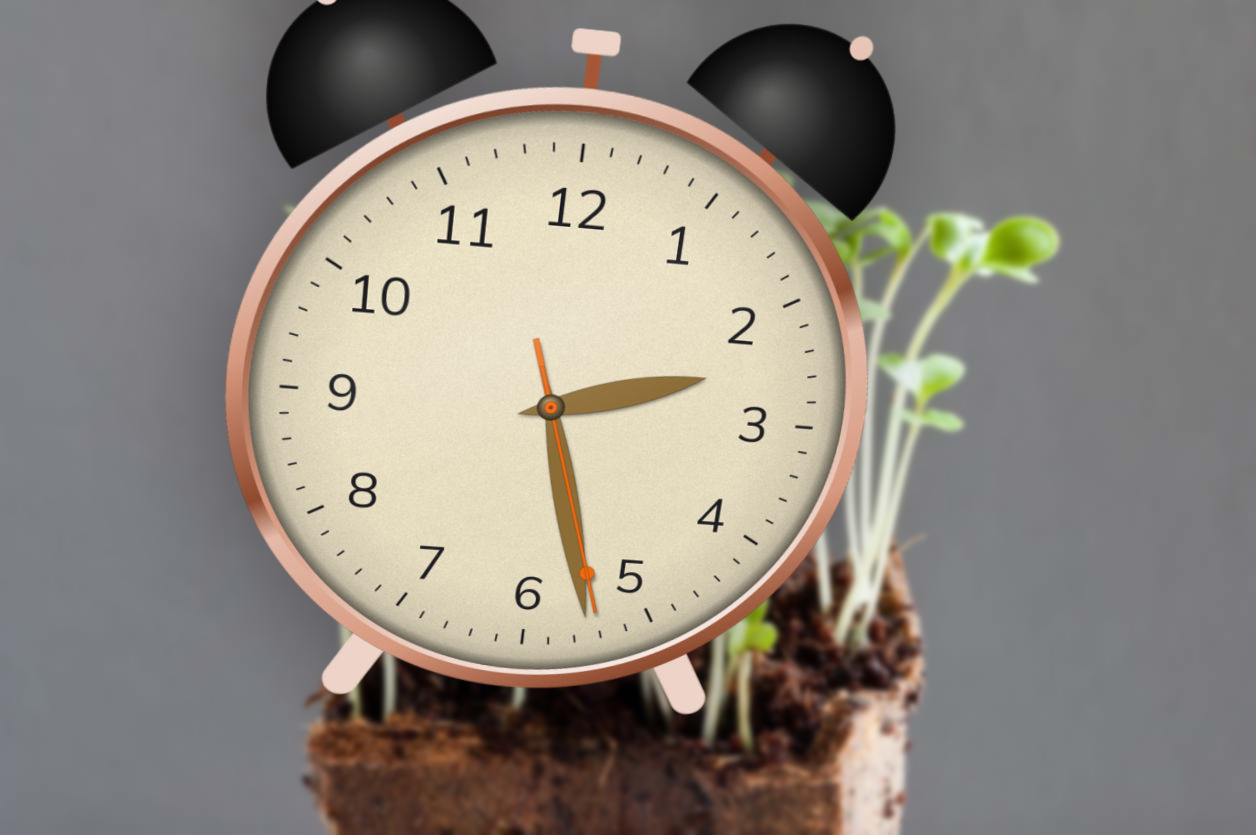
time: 2:27:27
